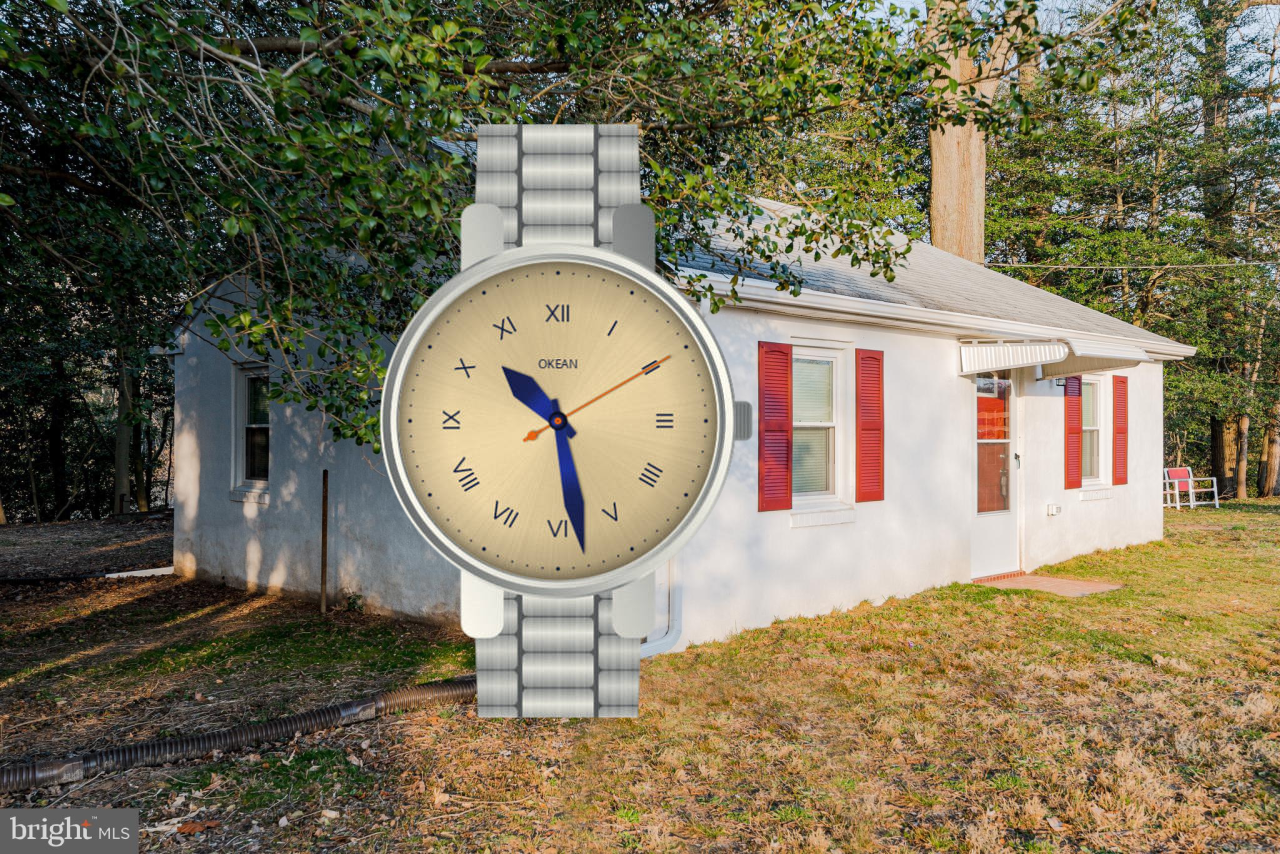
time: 10:28:10
